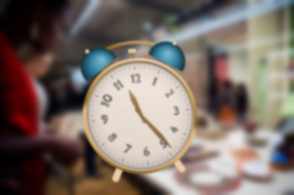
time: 11:24
